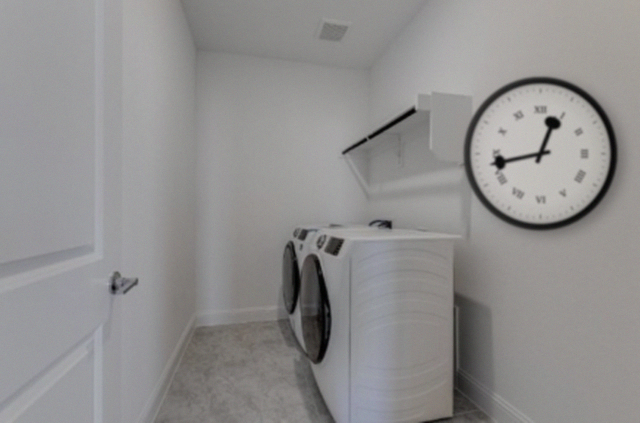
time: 12:43
